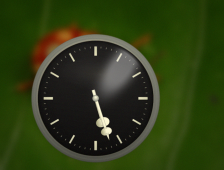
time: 5:27
